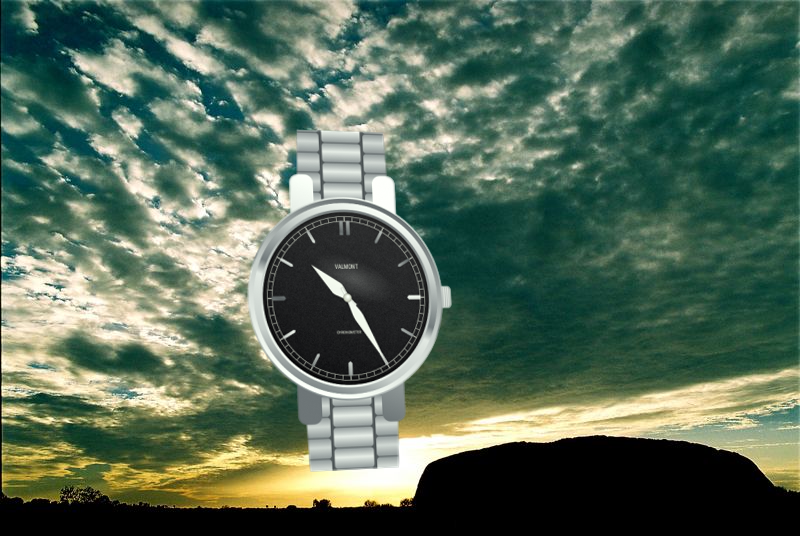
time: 10:25
